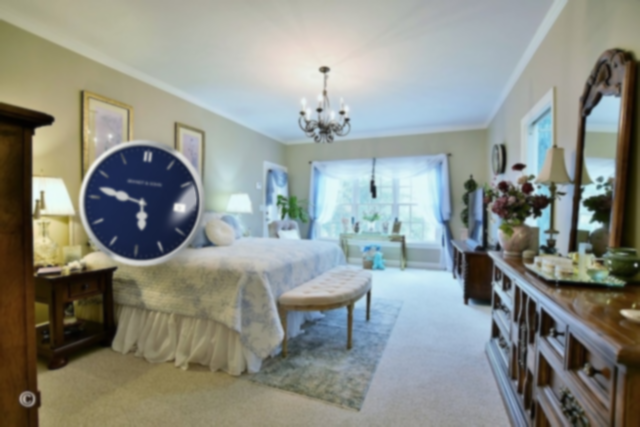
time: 5:47
